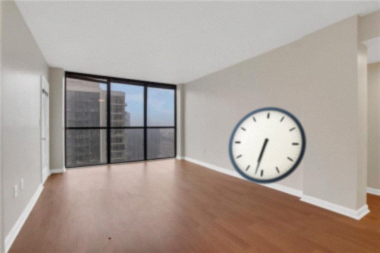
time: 6:32
